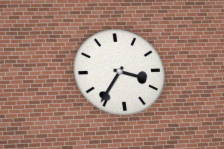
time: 3:36
